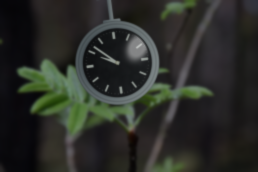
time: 9:52
